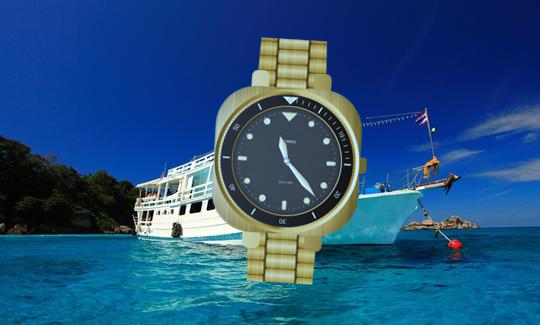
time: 11:23
